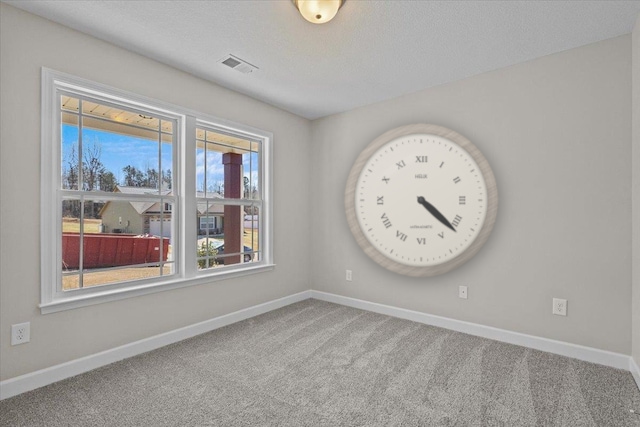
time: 4:22
